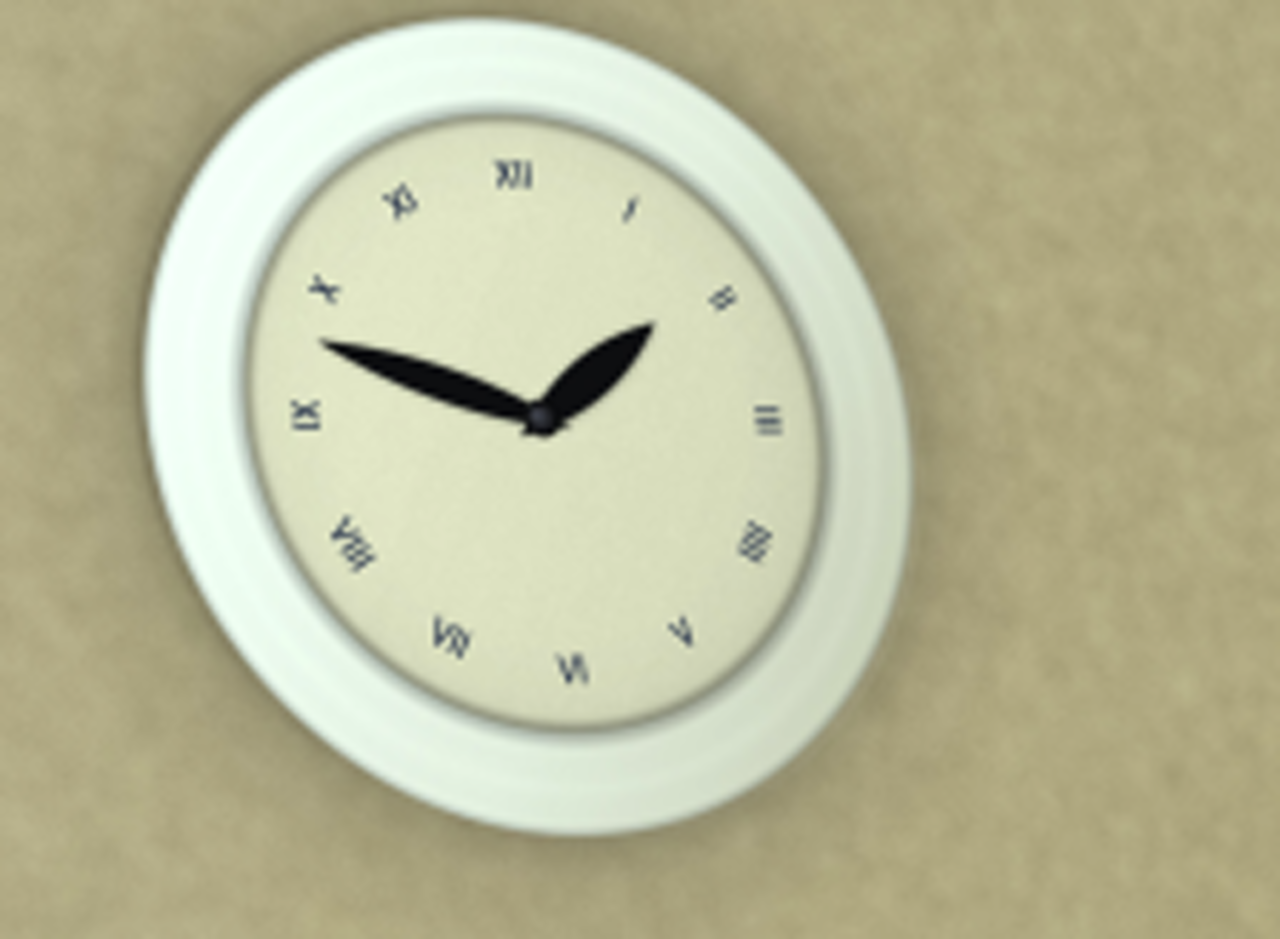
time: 1:48
